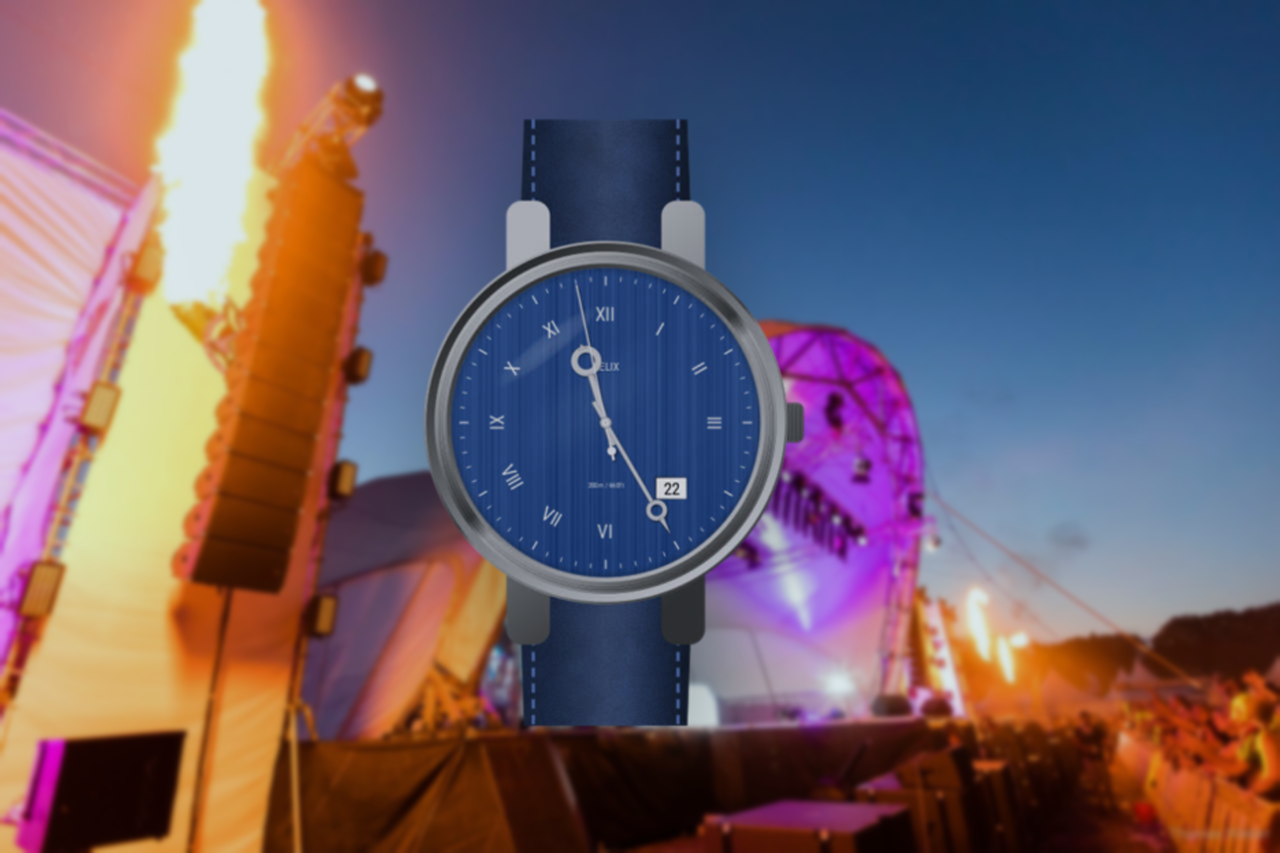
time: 11:24:58
